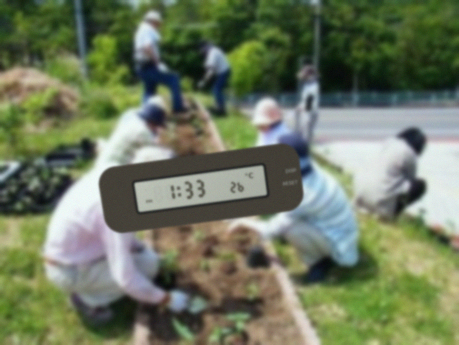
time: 1:33
